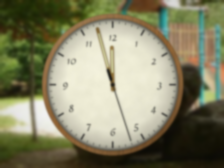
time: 11:57:27
